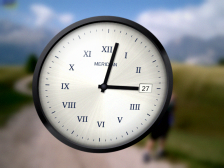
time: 3:02
